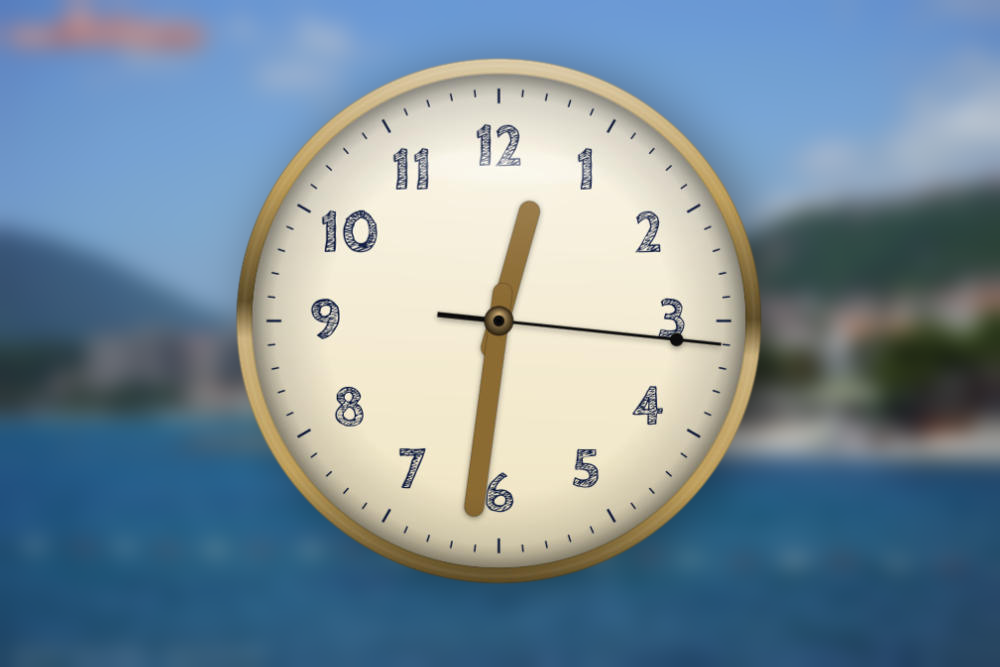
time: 12:31:16
